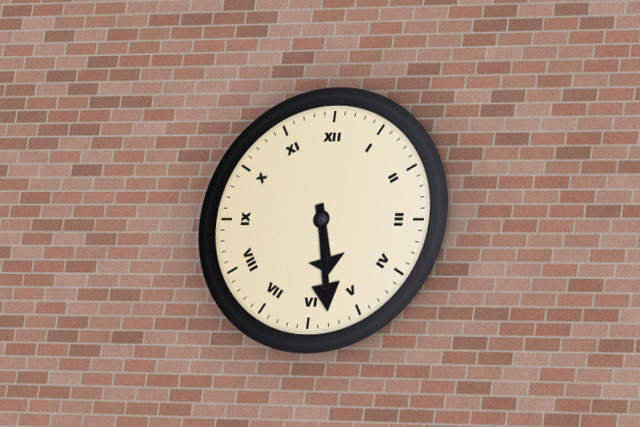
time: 5:28
